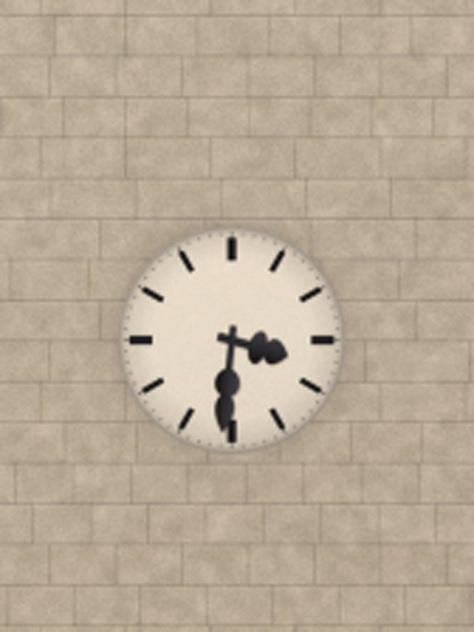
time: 3:31
